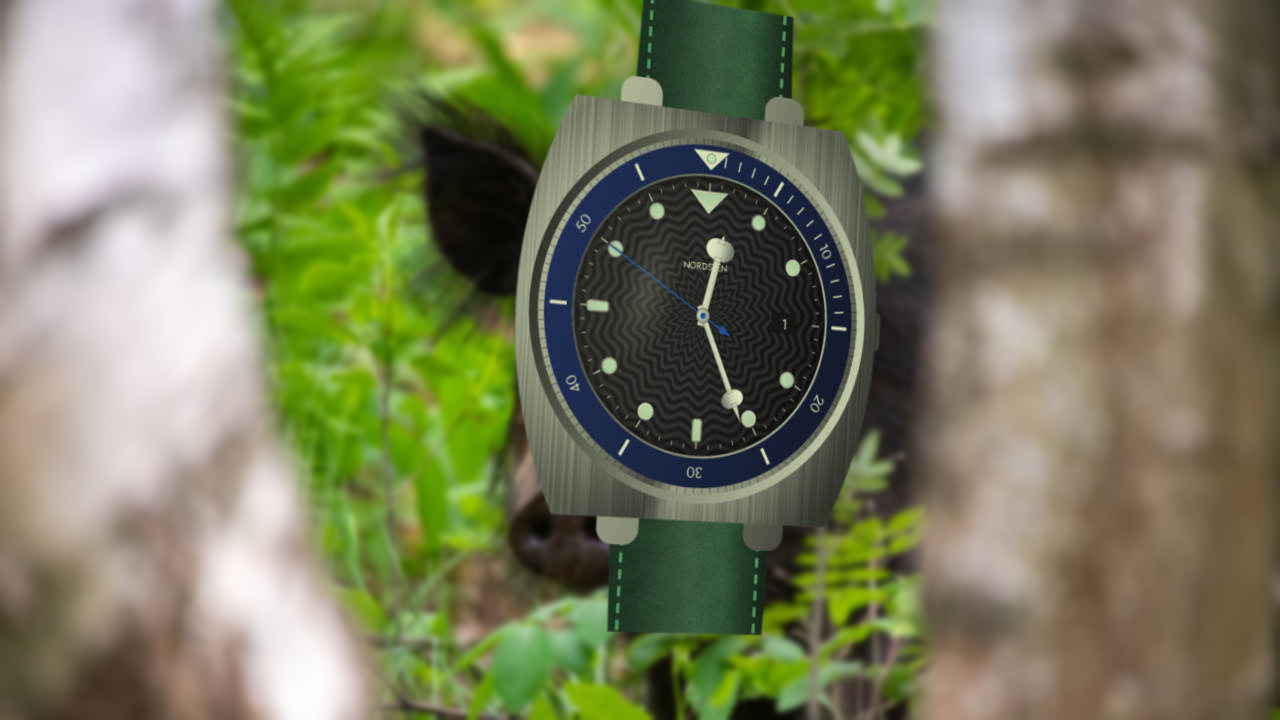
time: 12:25:50
